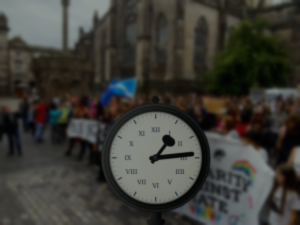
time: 1:14
